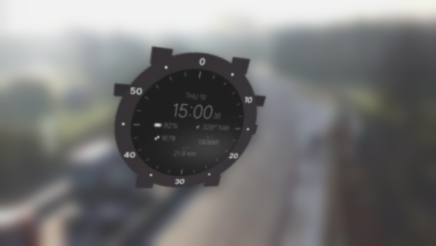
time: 15:00
